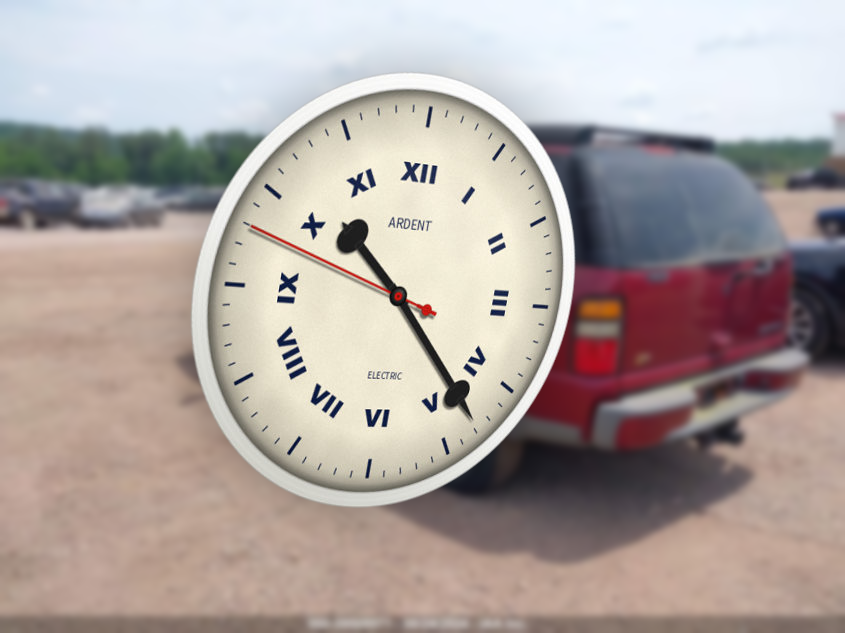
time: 10:22:48
